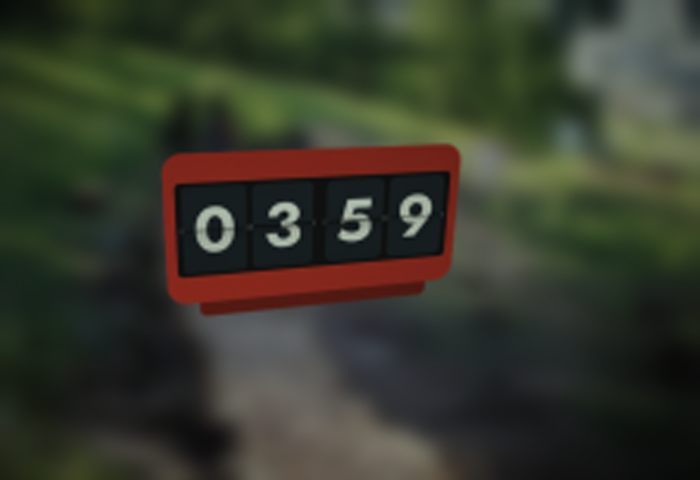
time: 3:59
